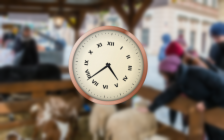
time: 4:38
